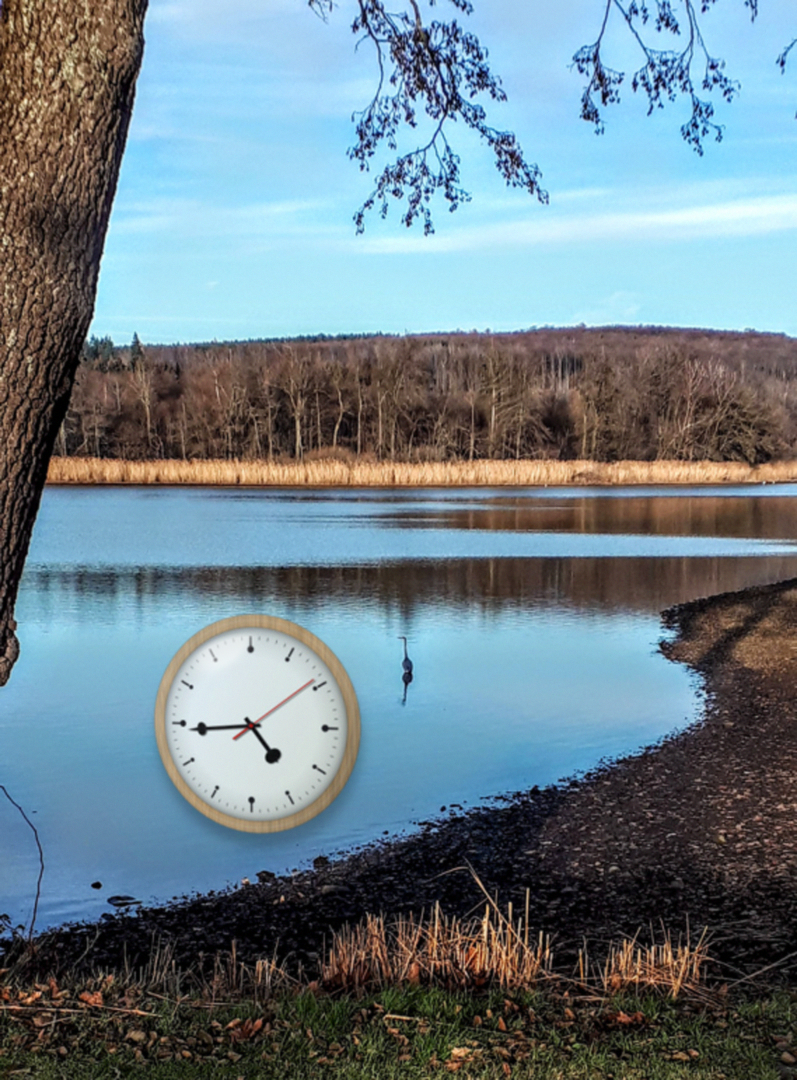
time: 4:44:09
